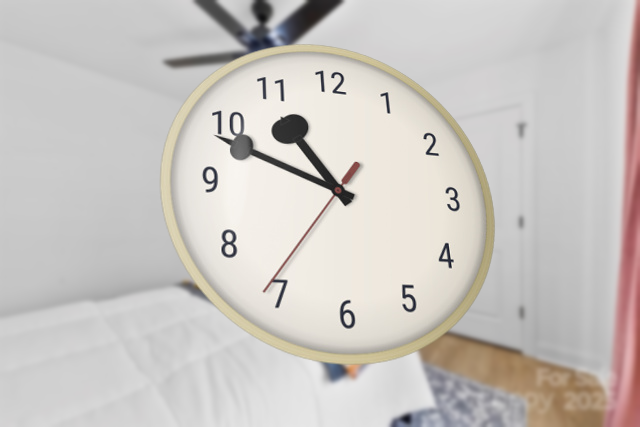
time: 10:48:36
